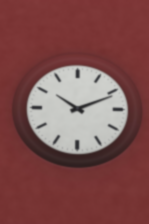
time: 10:11
